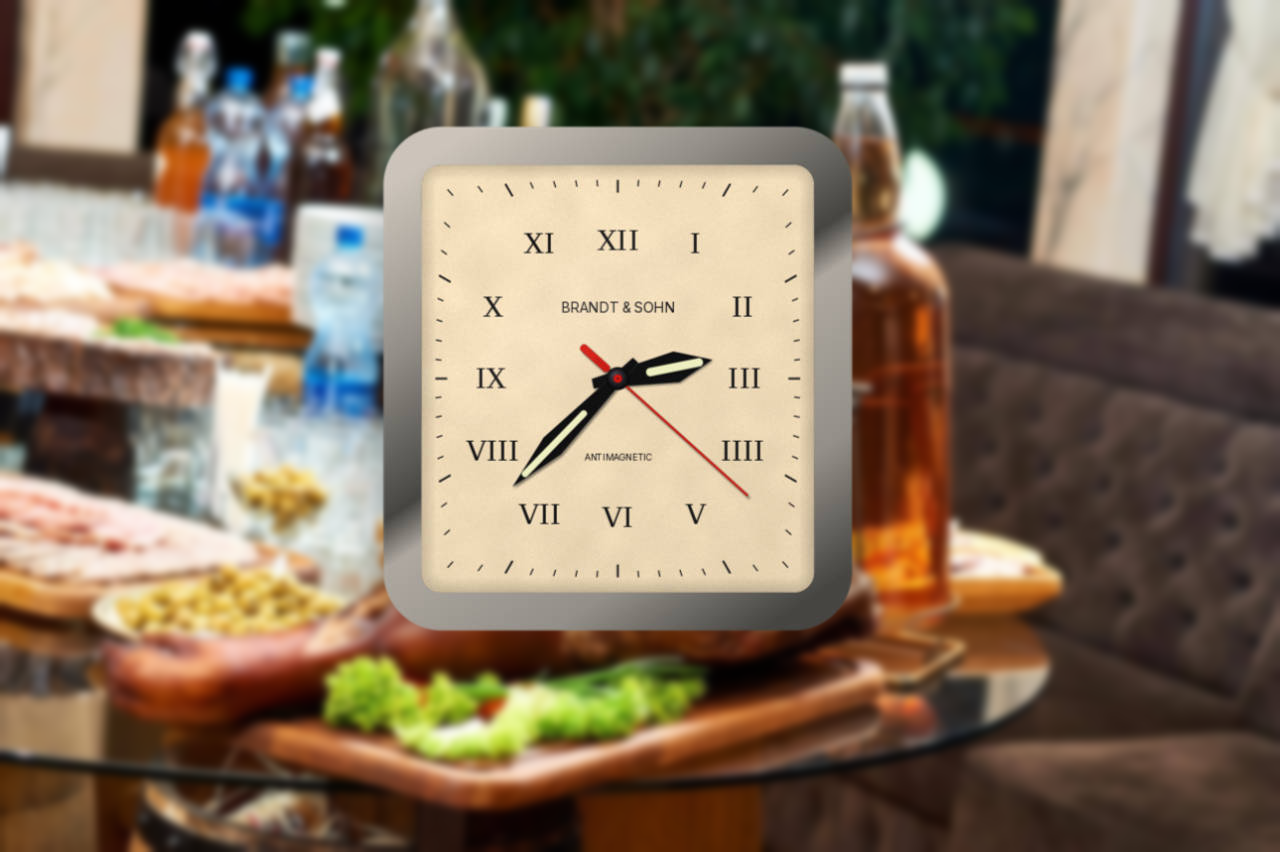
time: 2:37:22
